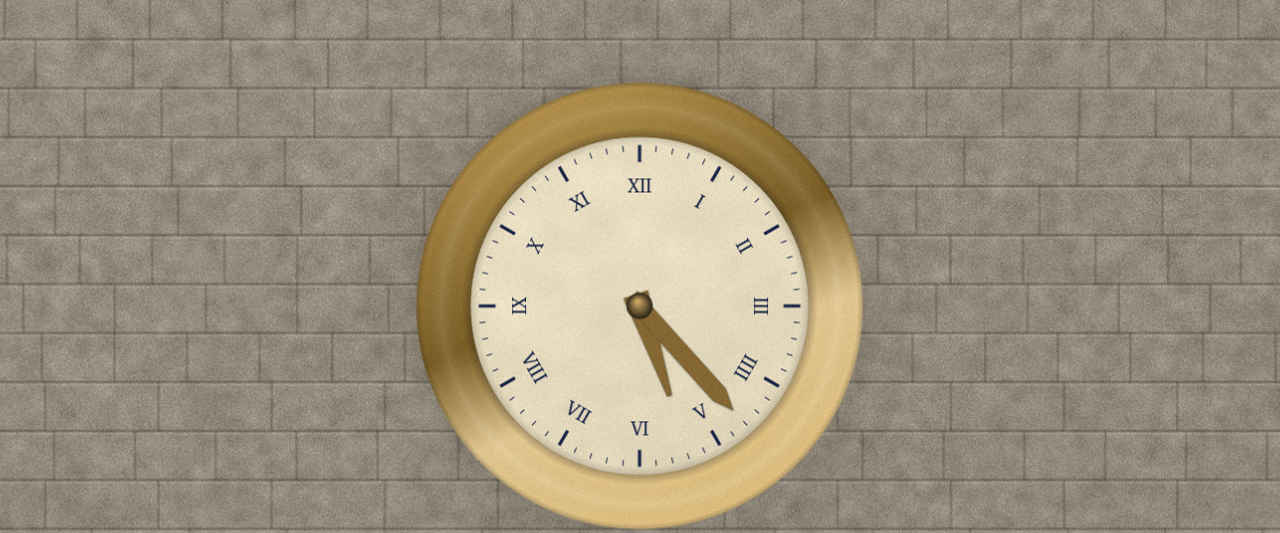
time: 5:23
